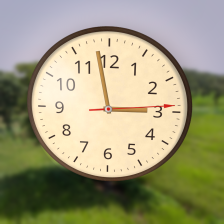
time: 2:58:14
